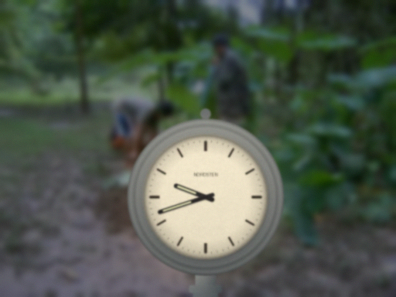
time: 9:42
